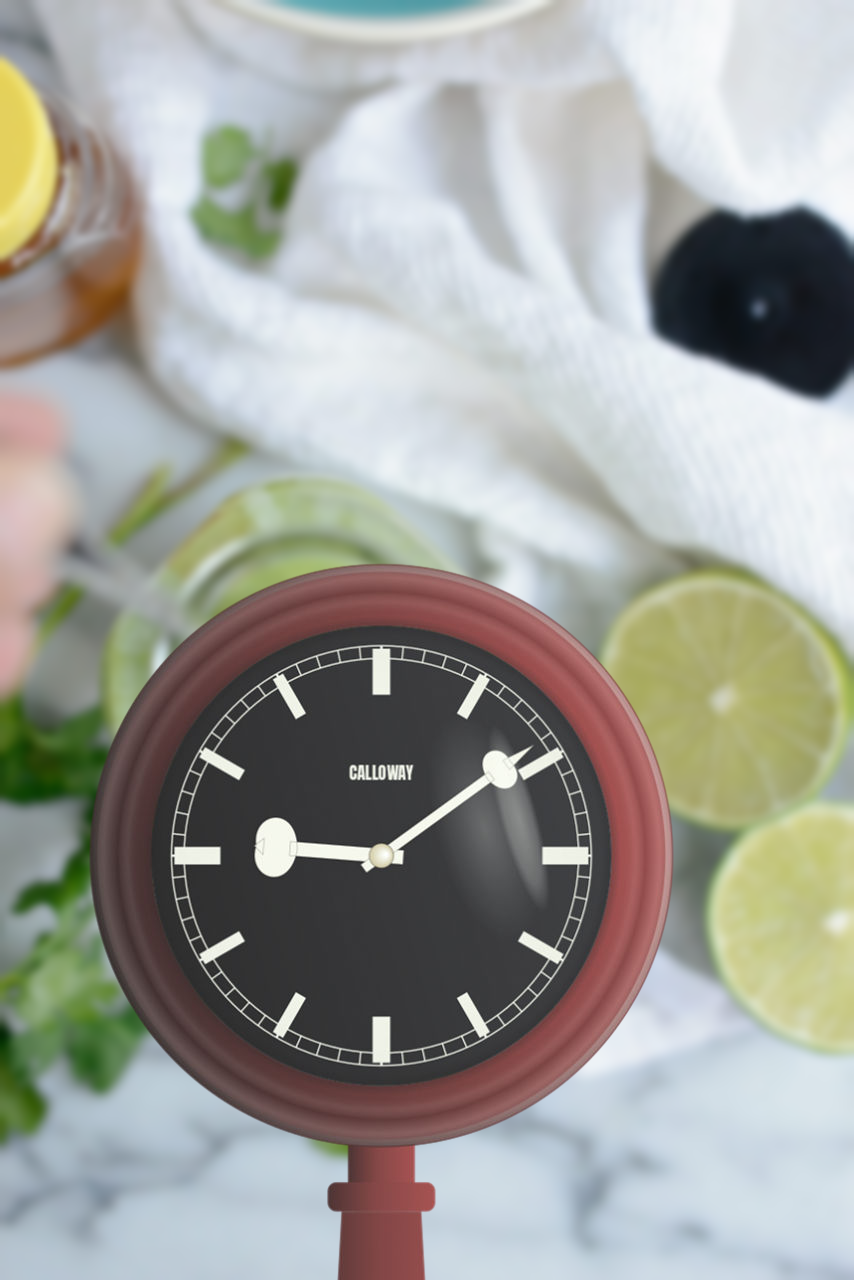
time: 9:09
